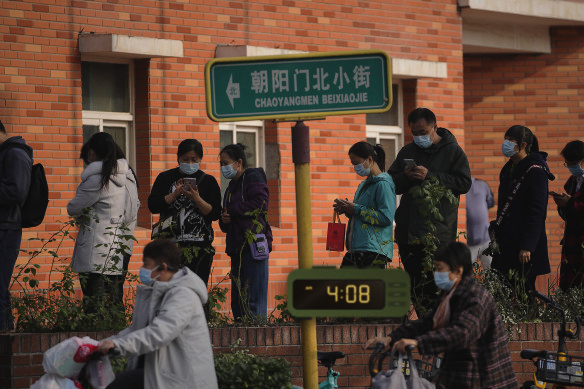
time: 4:08
